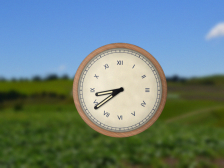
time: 8:39
